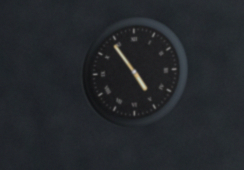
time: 4:54
